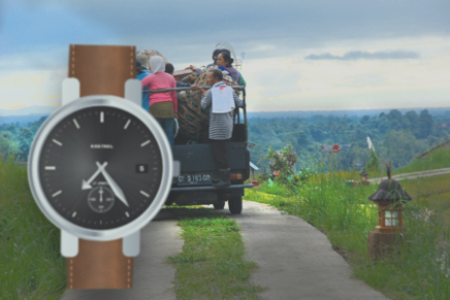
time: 7:24
